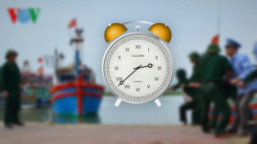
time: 2:38
